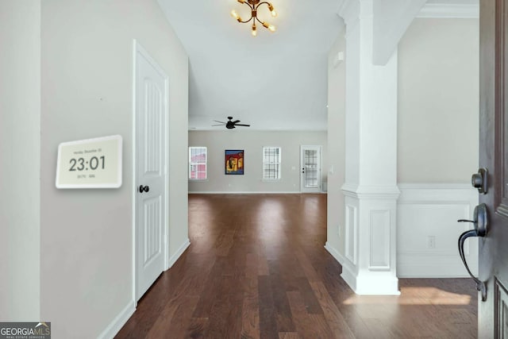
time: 23:01
